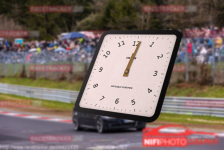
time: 12:01
